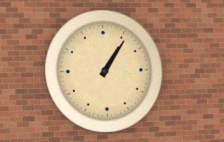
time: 1:06
